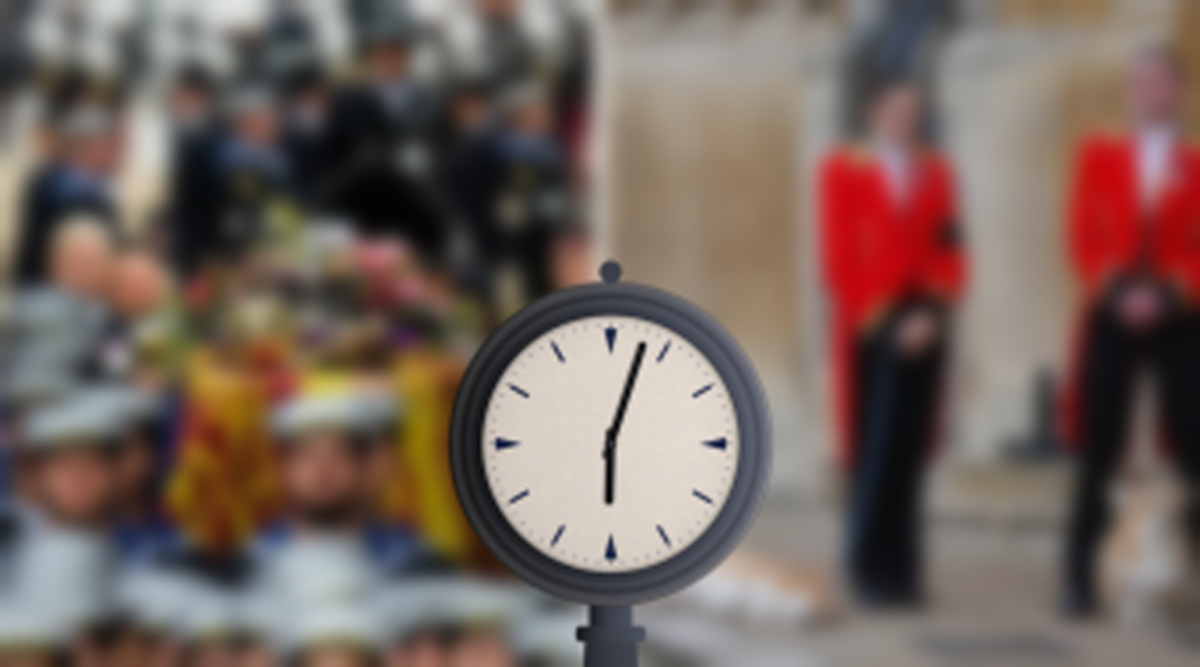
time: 6:03
